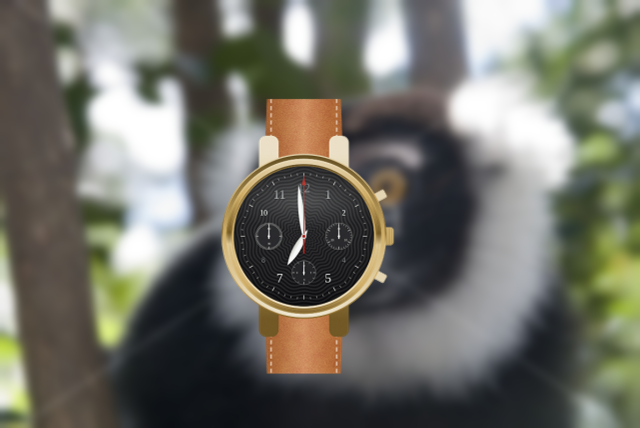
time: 6:59
